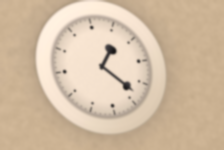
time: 1:23
